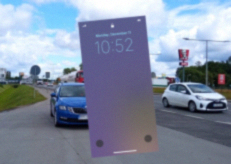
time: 10:52
